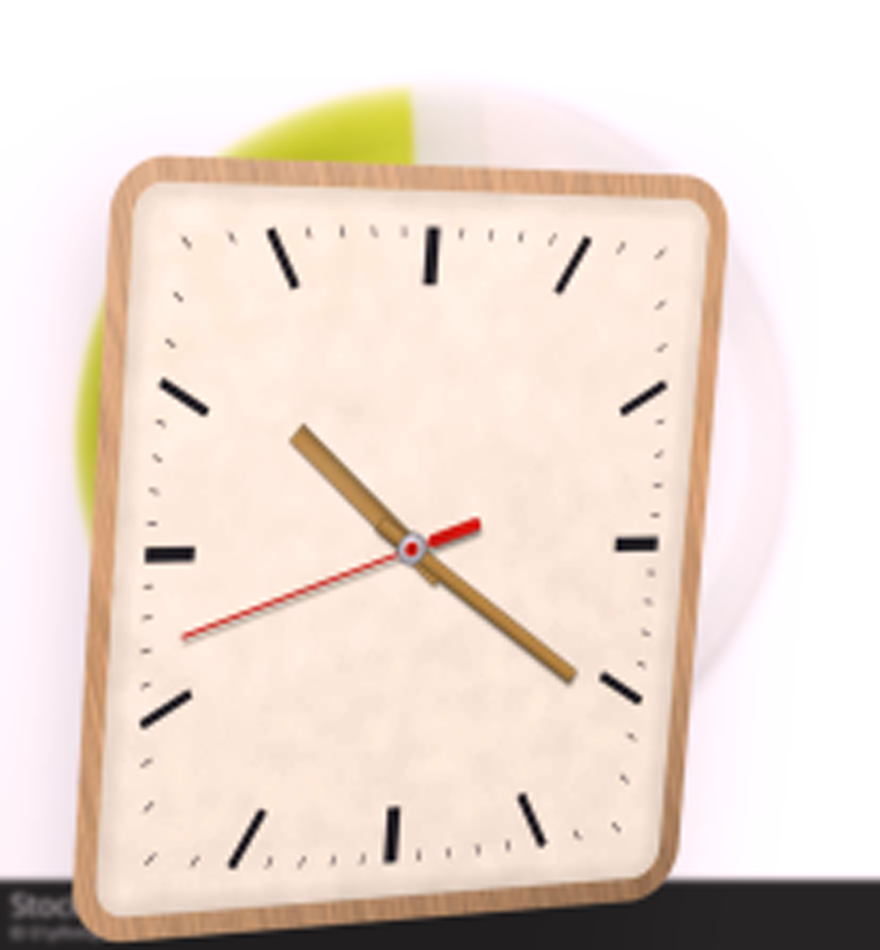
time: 10:20:42
